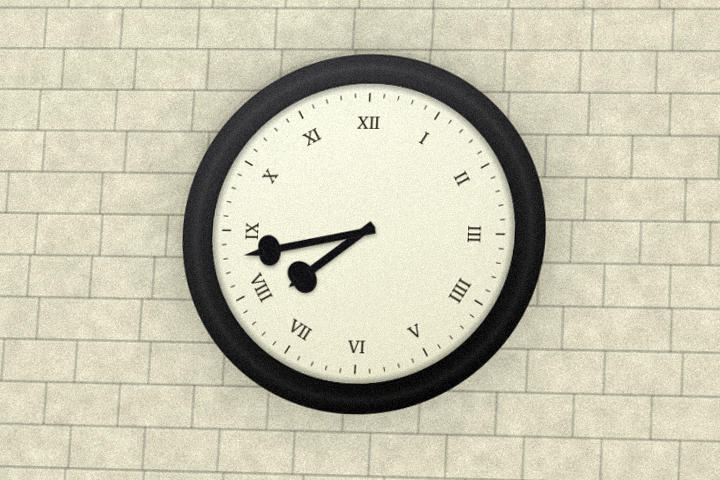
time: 7:43
